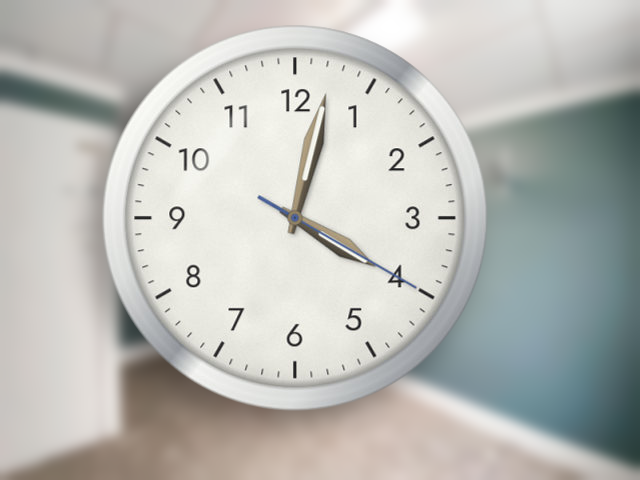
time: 4:02:20
